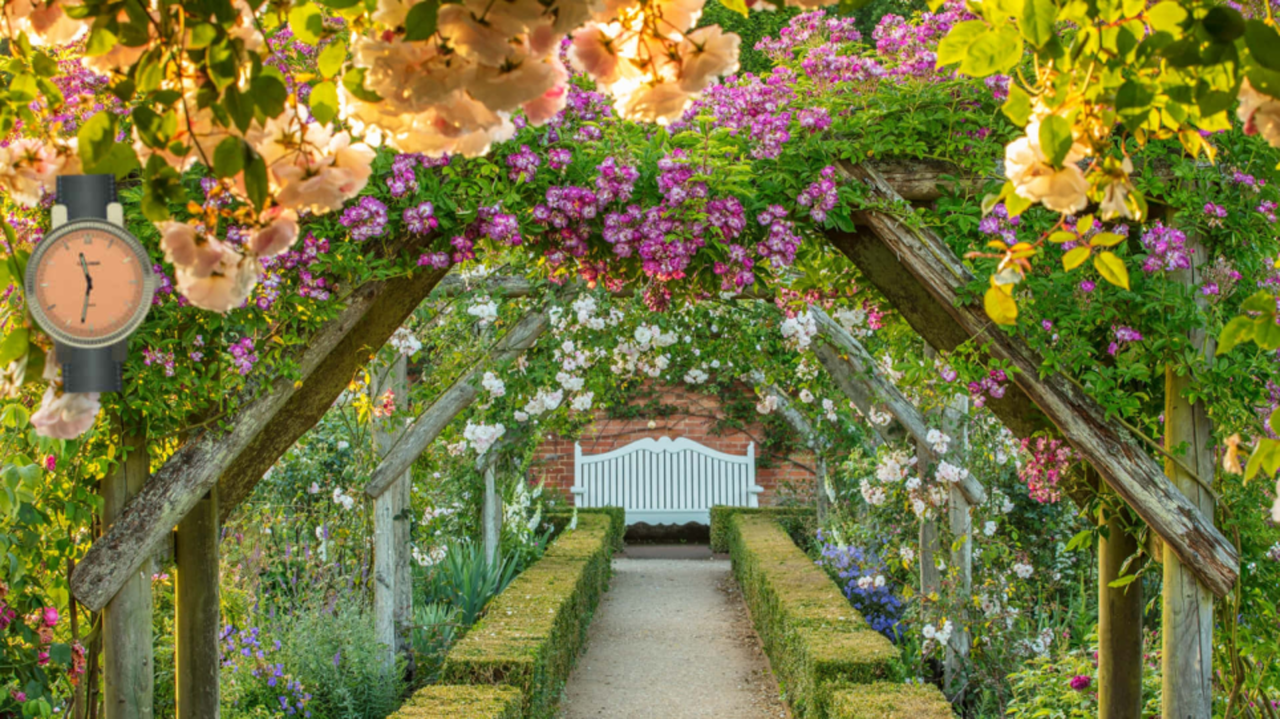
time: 11:32
